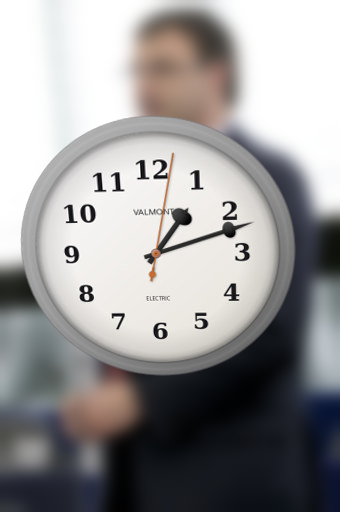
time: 1:12:02
